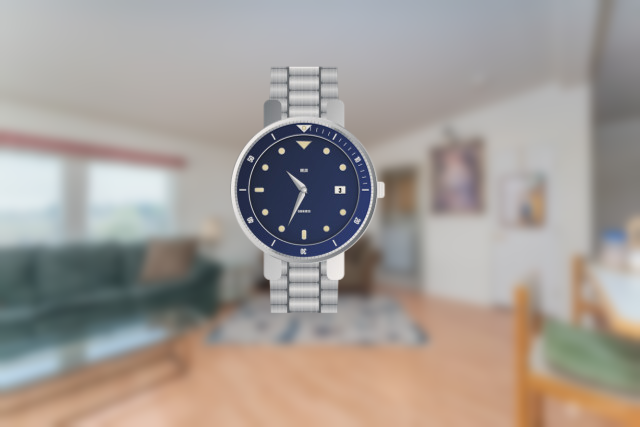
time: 10:34
